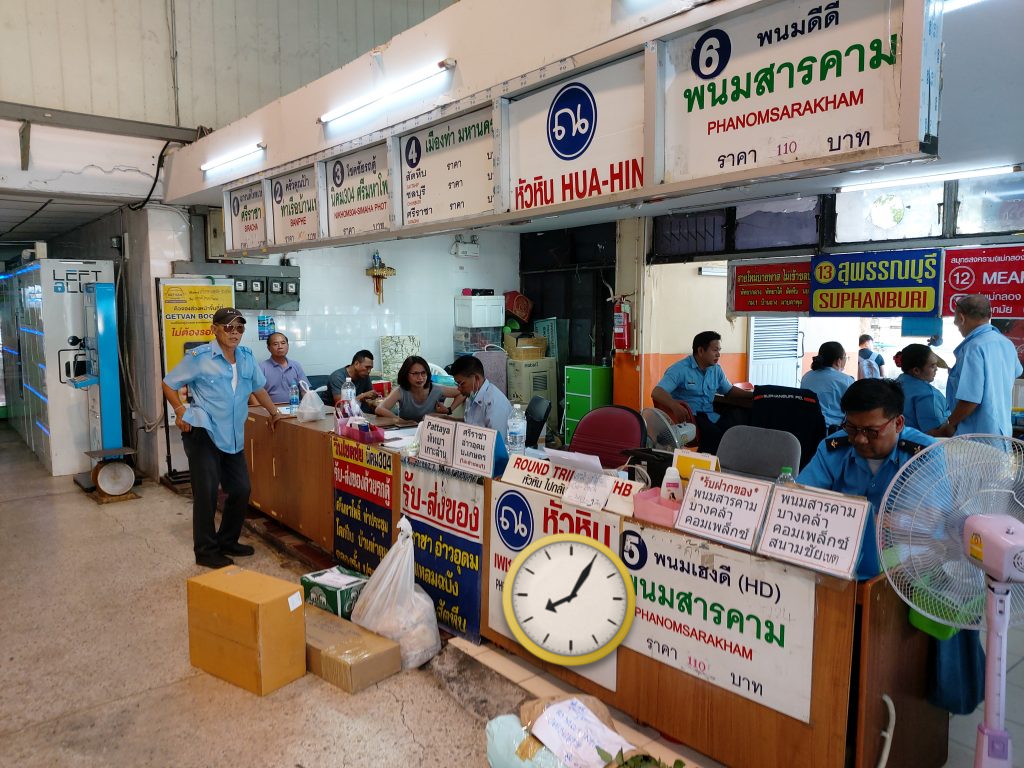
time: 8:05
